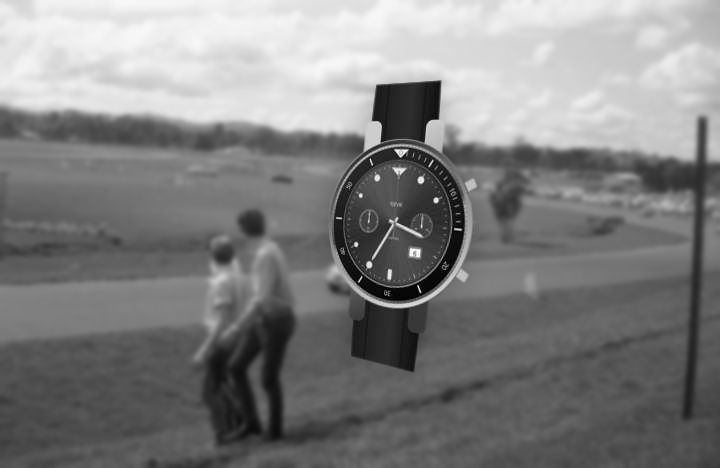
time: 3:35
